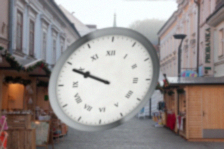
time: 9:49
